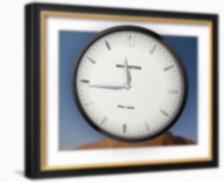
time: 11:44
